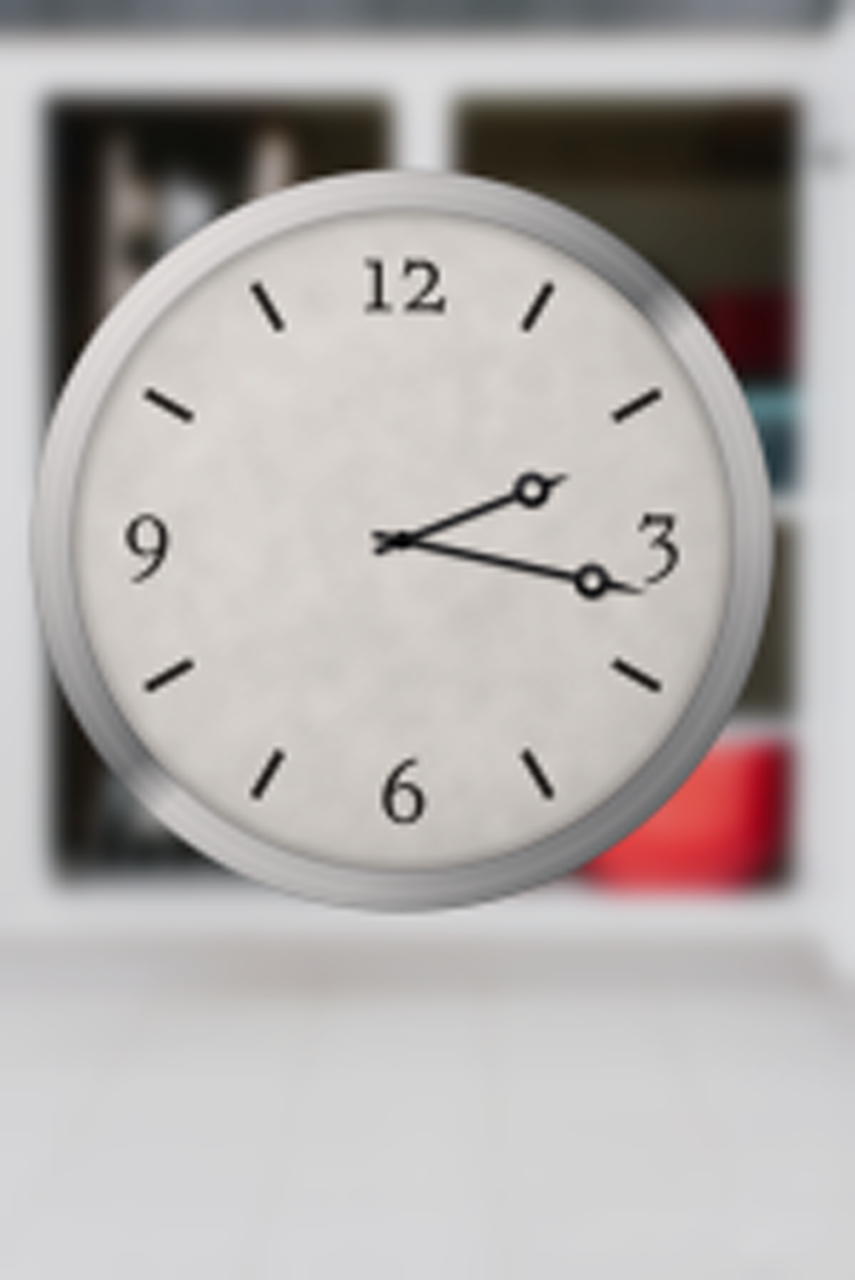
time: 2:17
